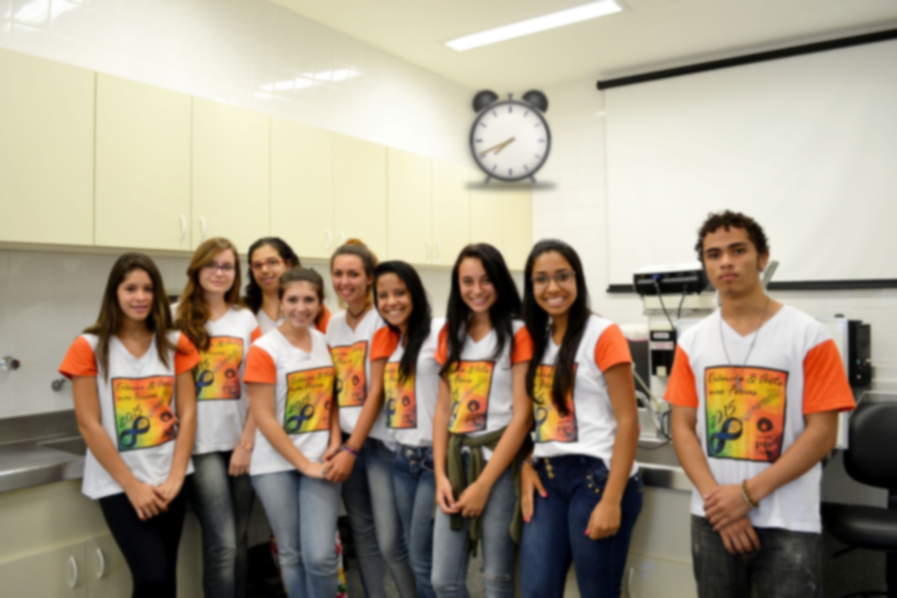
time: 7:41
